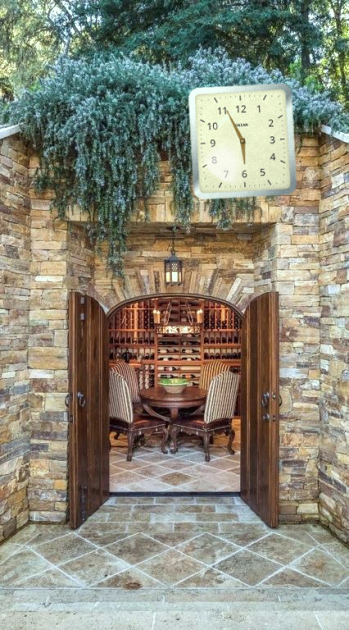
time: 5:56
